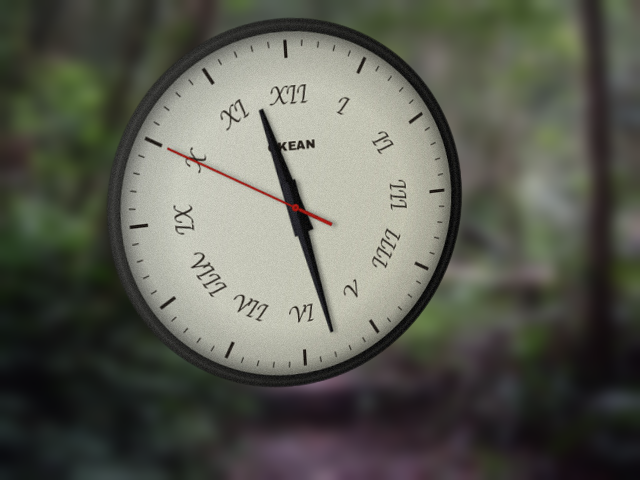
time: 11:27:50
